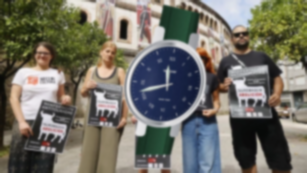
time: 11:42
